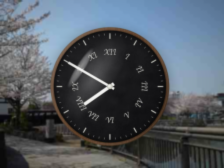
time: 7:50
